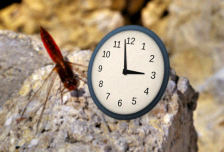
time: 2:58
